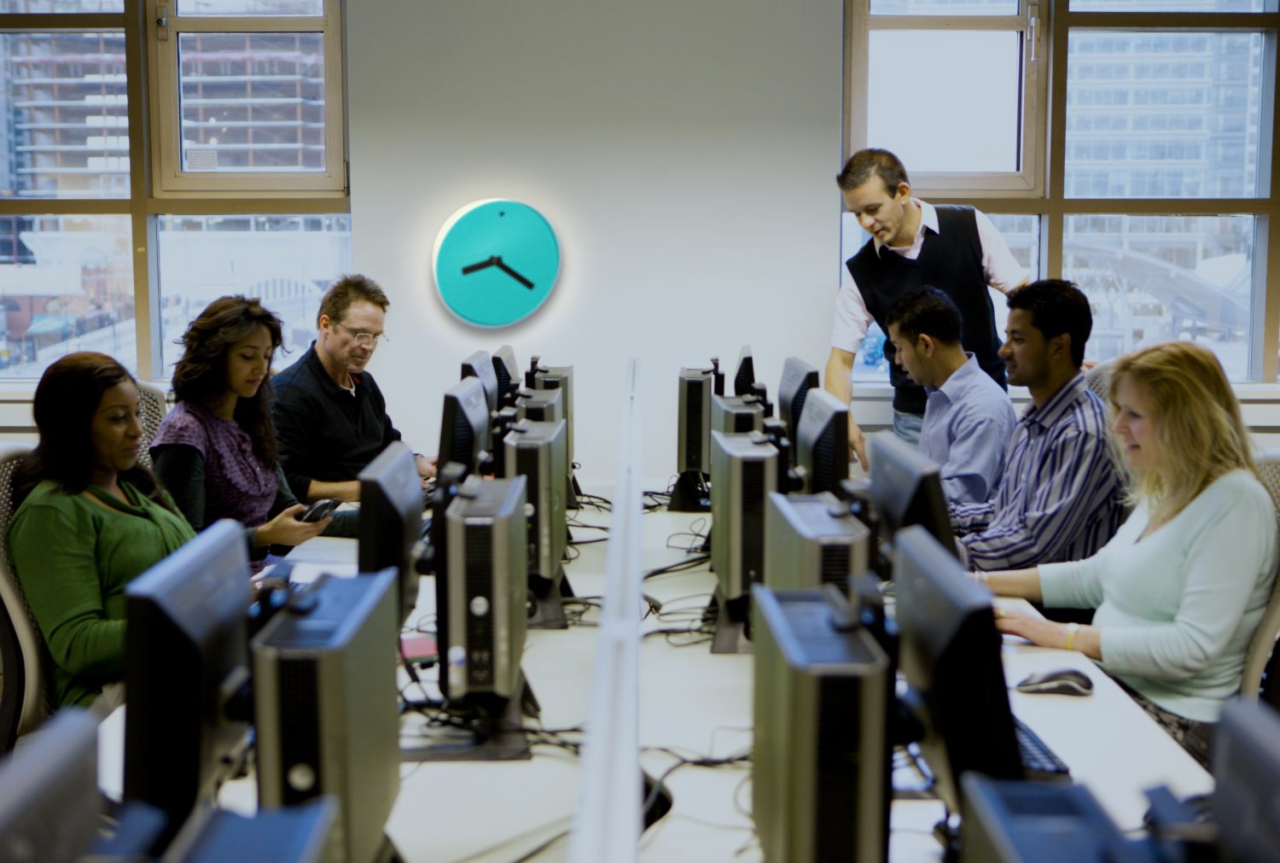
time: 8:20
